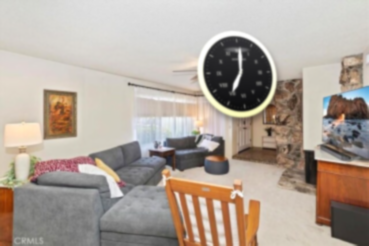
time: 7:01
